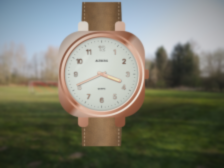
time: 3:41
